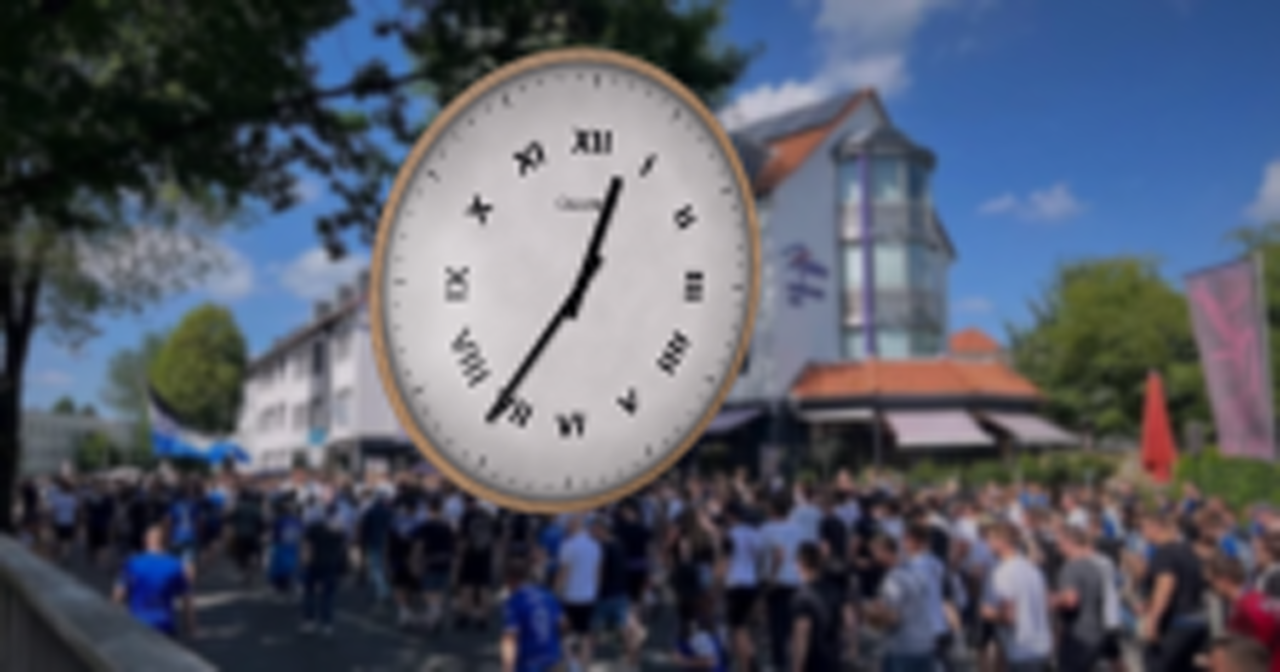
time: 12:36
